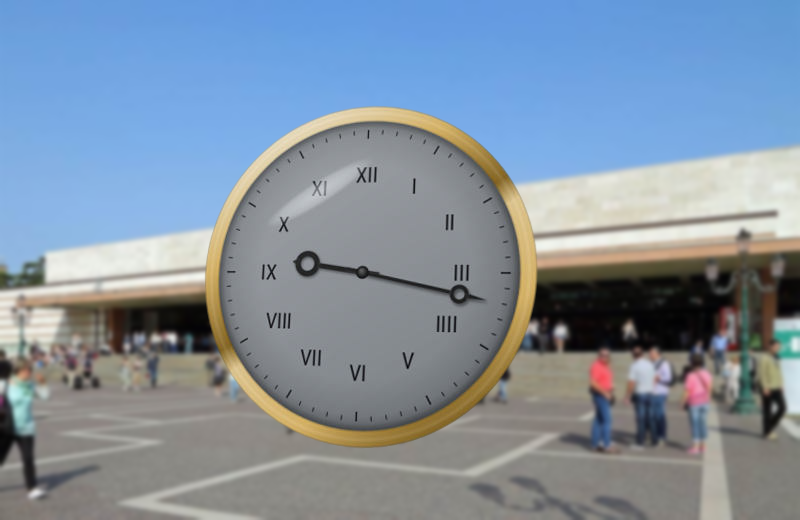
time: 9:17
